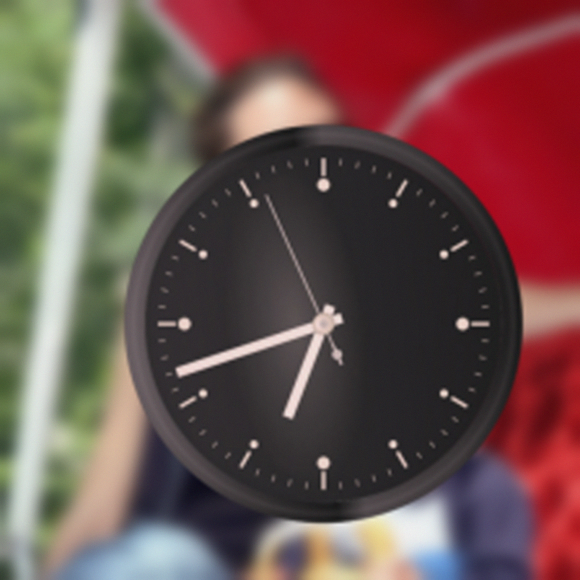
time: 6:41:56
